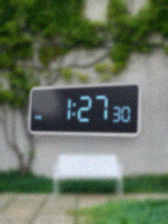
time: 1:27:30
